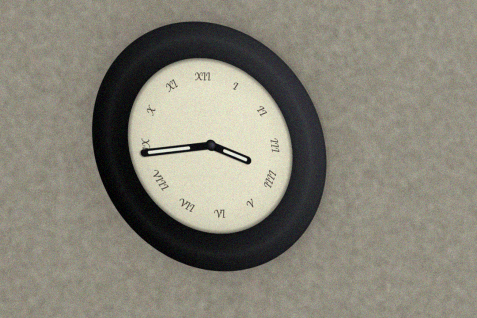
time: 3:44
